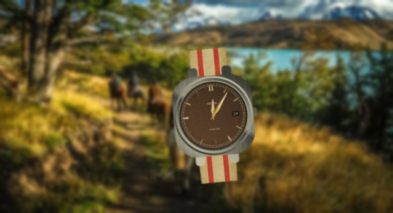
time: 12:06
